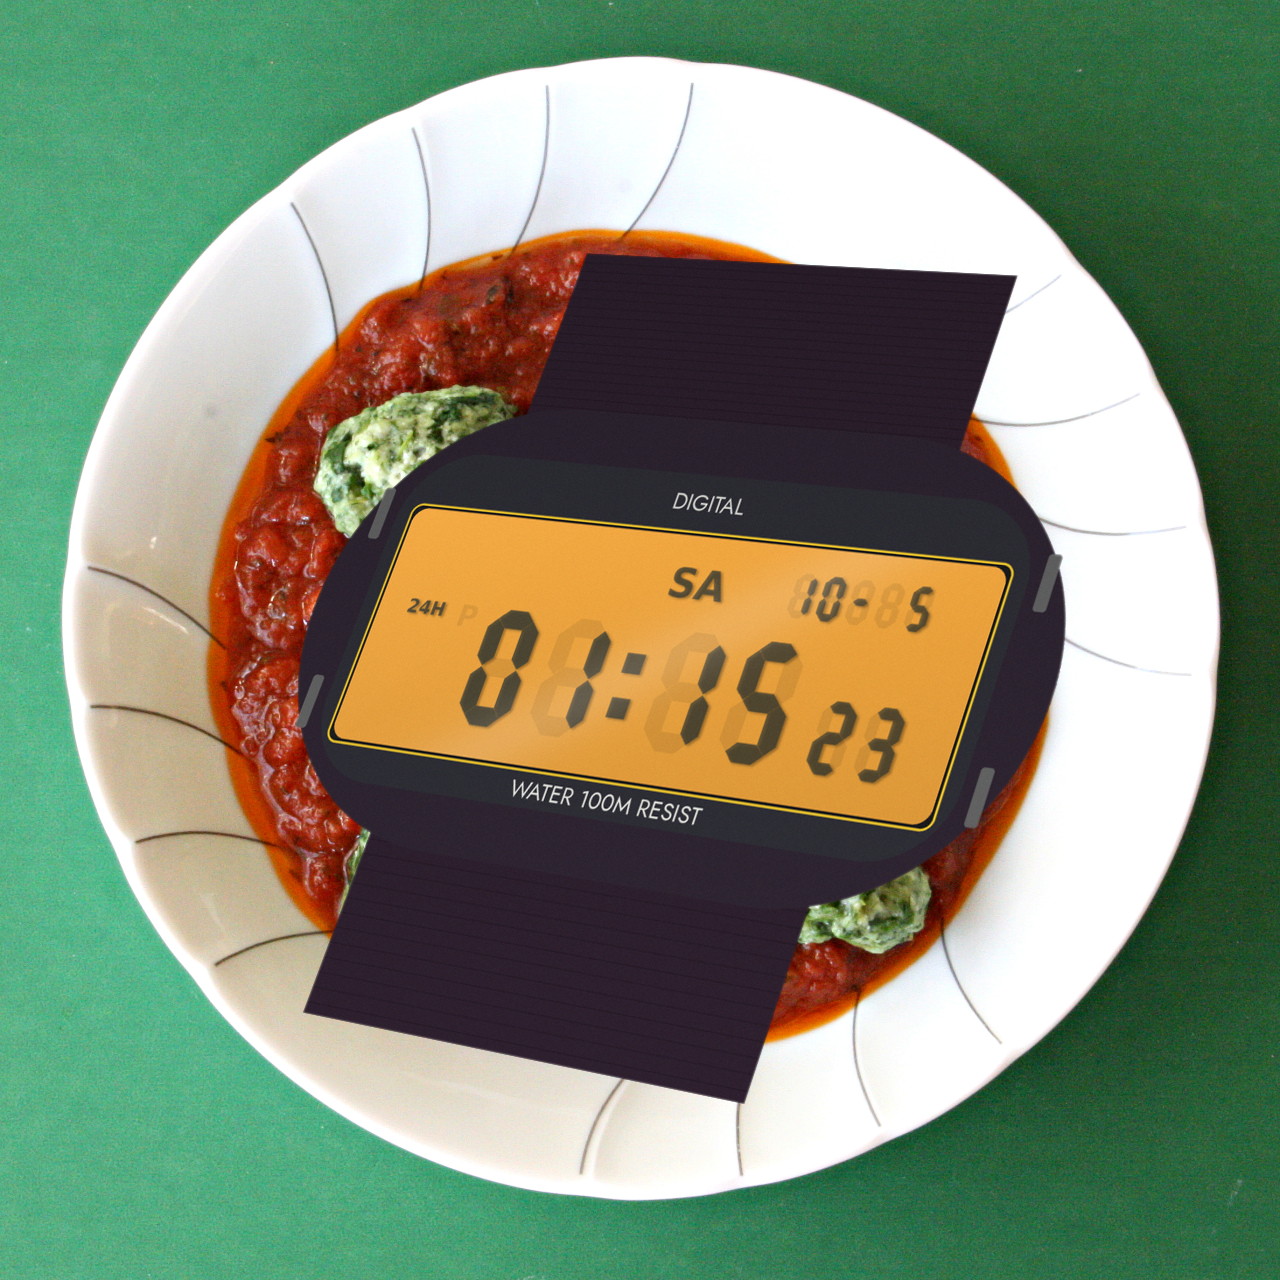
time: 1:15:23
